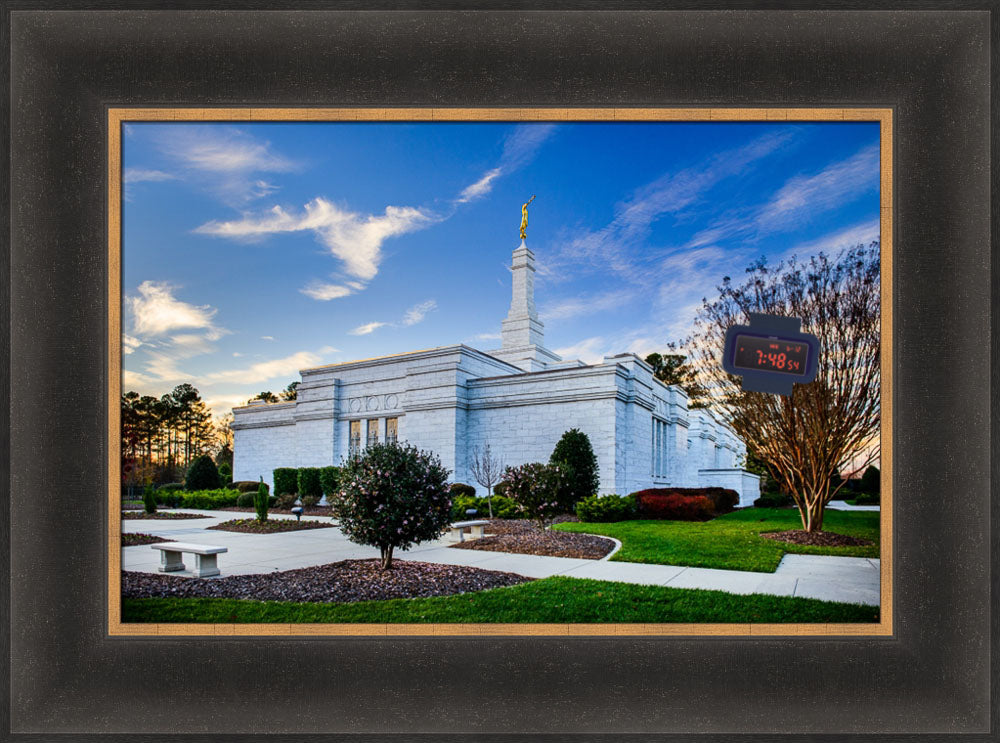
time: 7:48:54
